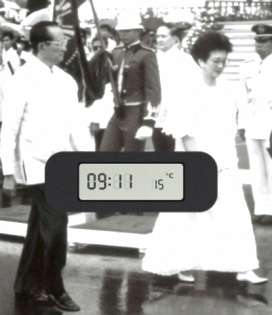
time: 9:11
